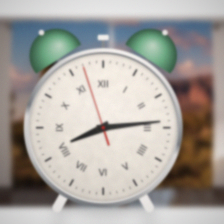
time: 8:13:57
